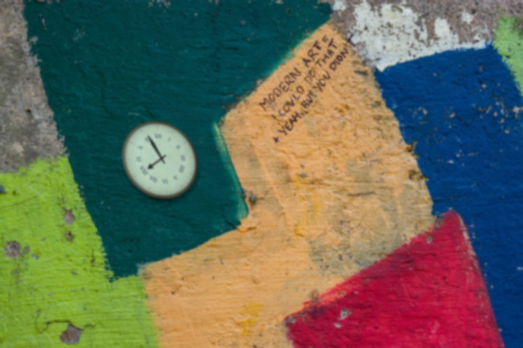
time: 7:56
